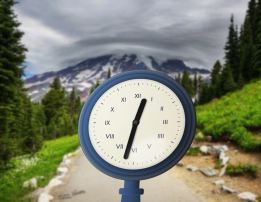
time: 12:32
